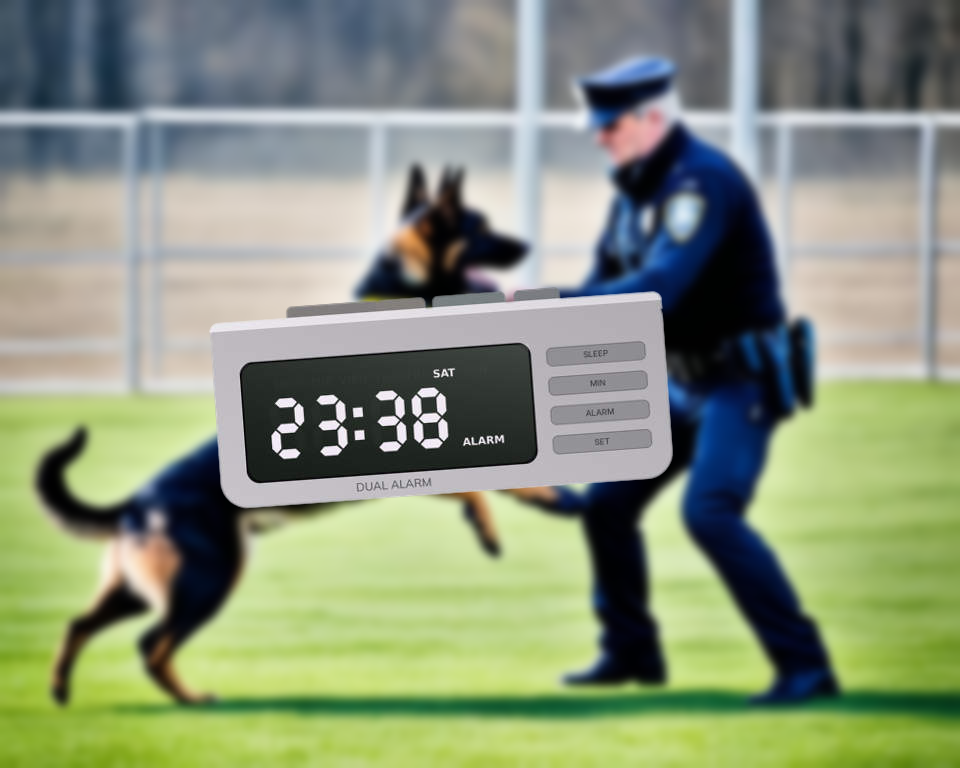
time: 23:38
